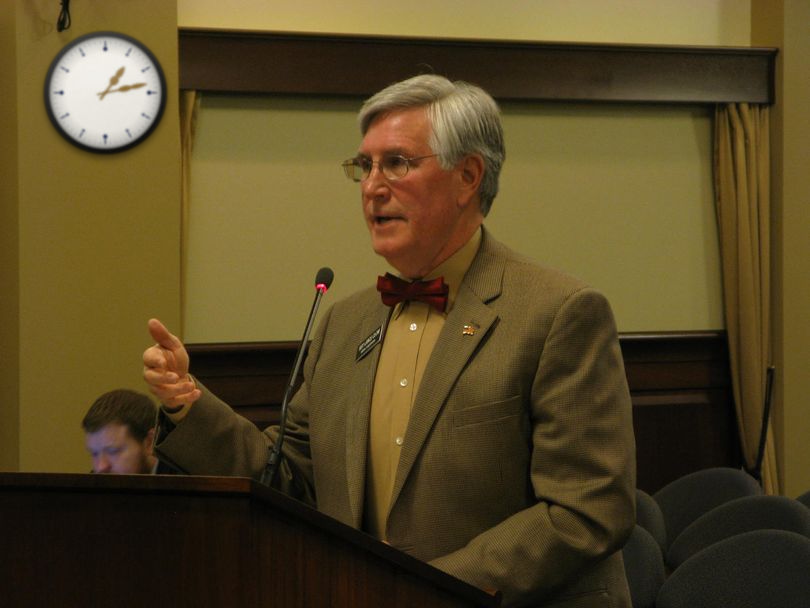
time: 1:13
